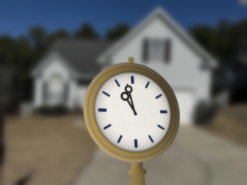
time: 10:58
